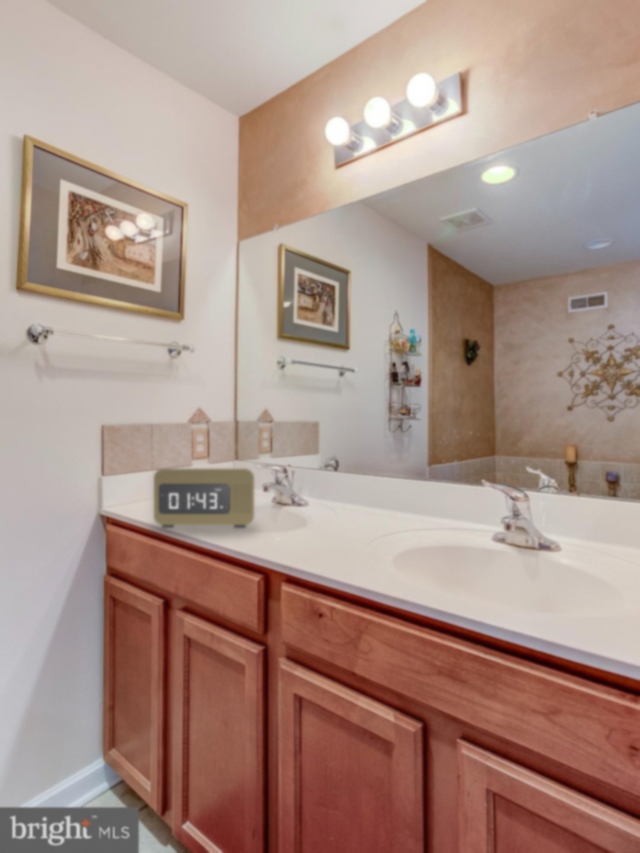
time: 1:43
